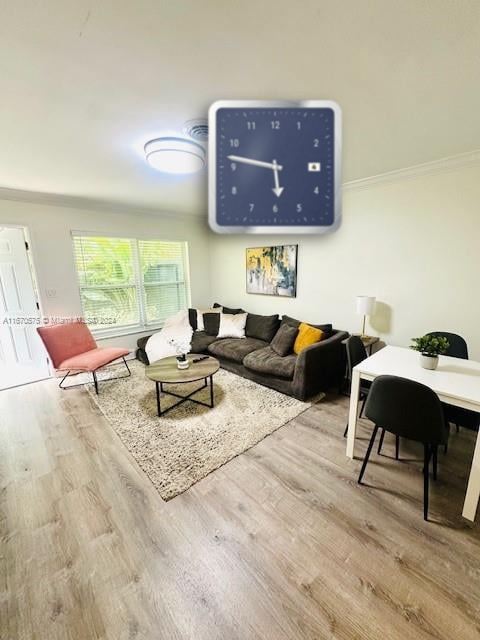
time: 5:47
